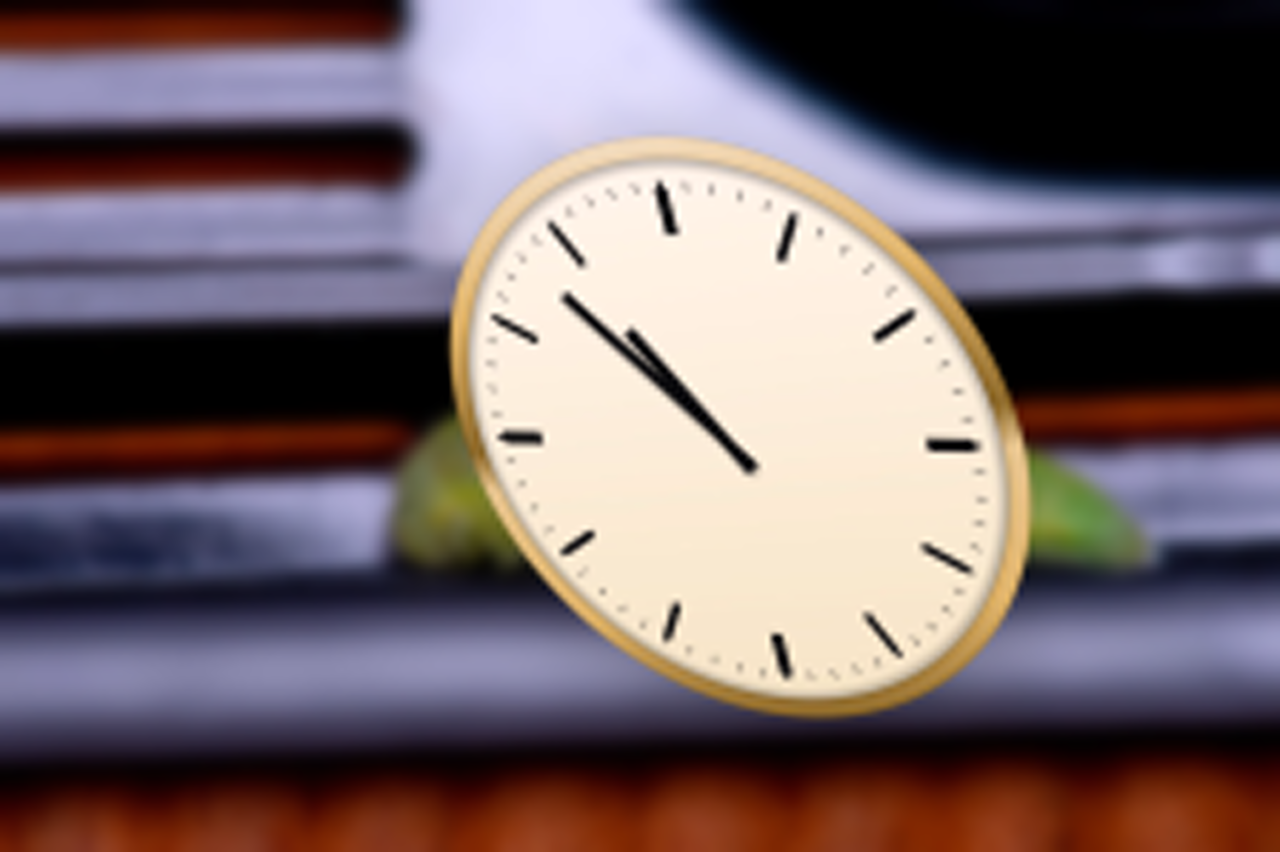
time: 10:53
